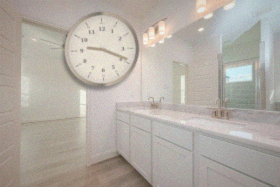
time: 9:19
